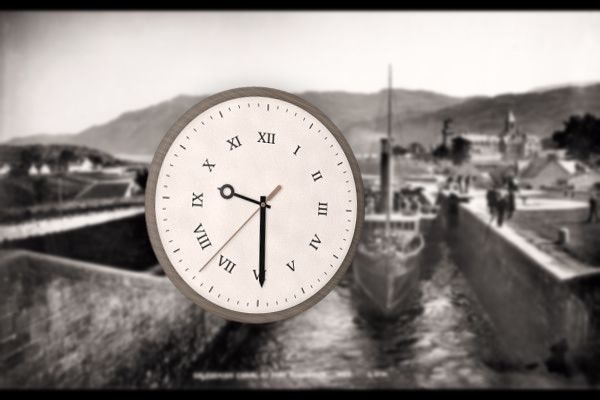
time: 9:29:37
